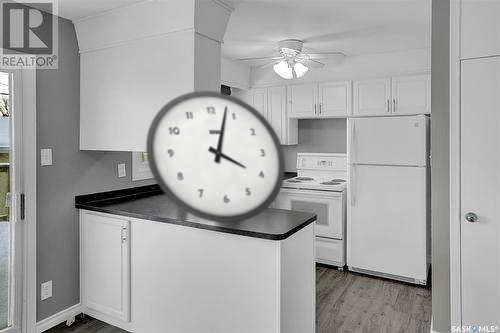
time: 4:03
